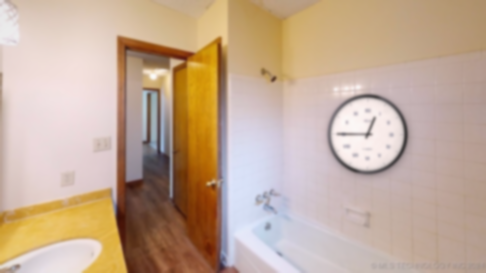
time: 12:45
